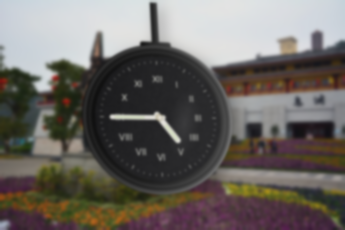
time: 4:45
